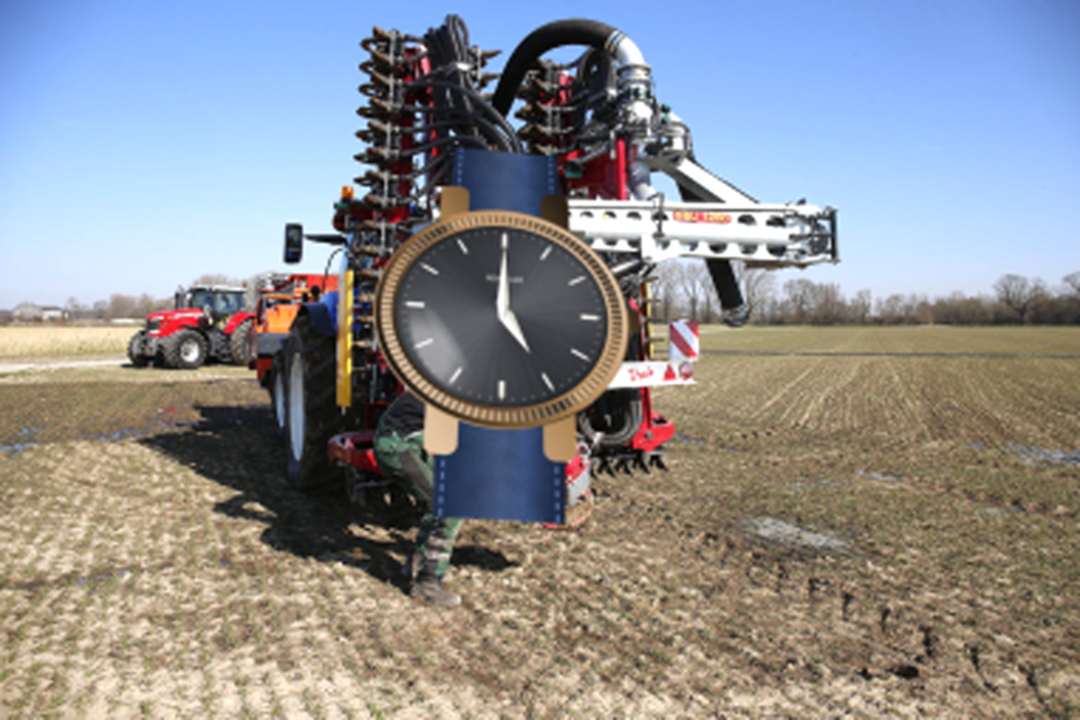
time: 5:00
